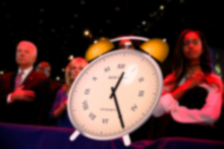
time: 12:25
